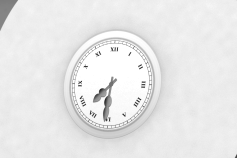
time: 7:31
